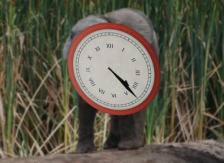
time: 4:23
